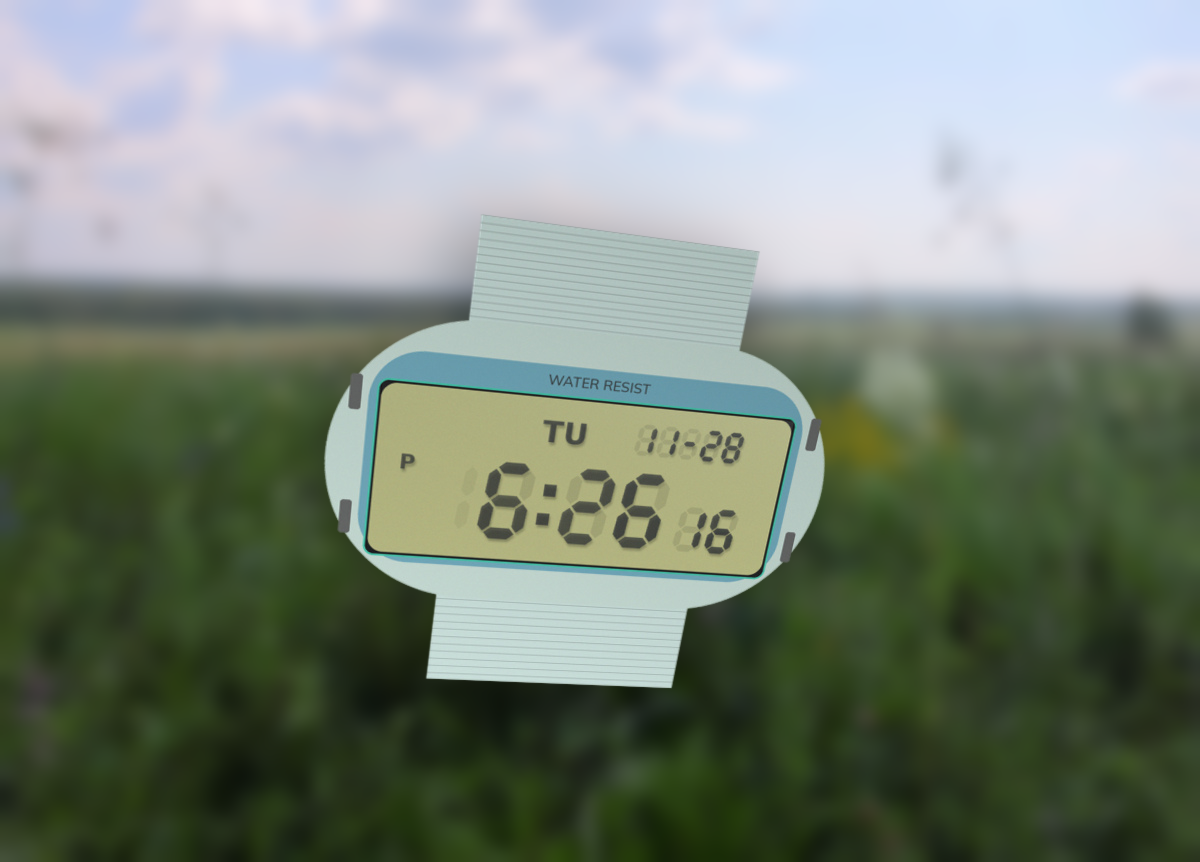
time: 6:26:16
